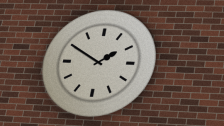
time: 1:50
